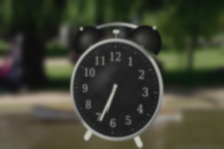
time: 6:34
